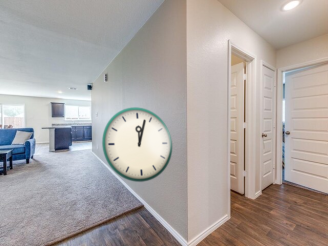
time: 12:03
